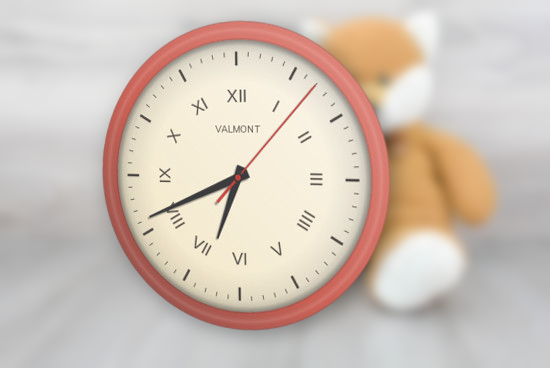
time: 6:41:07
